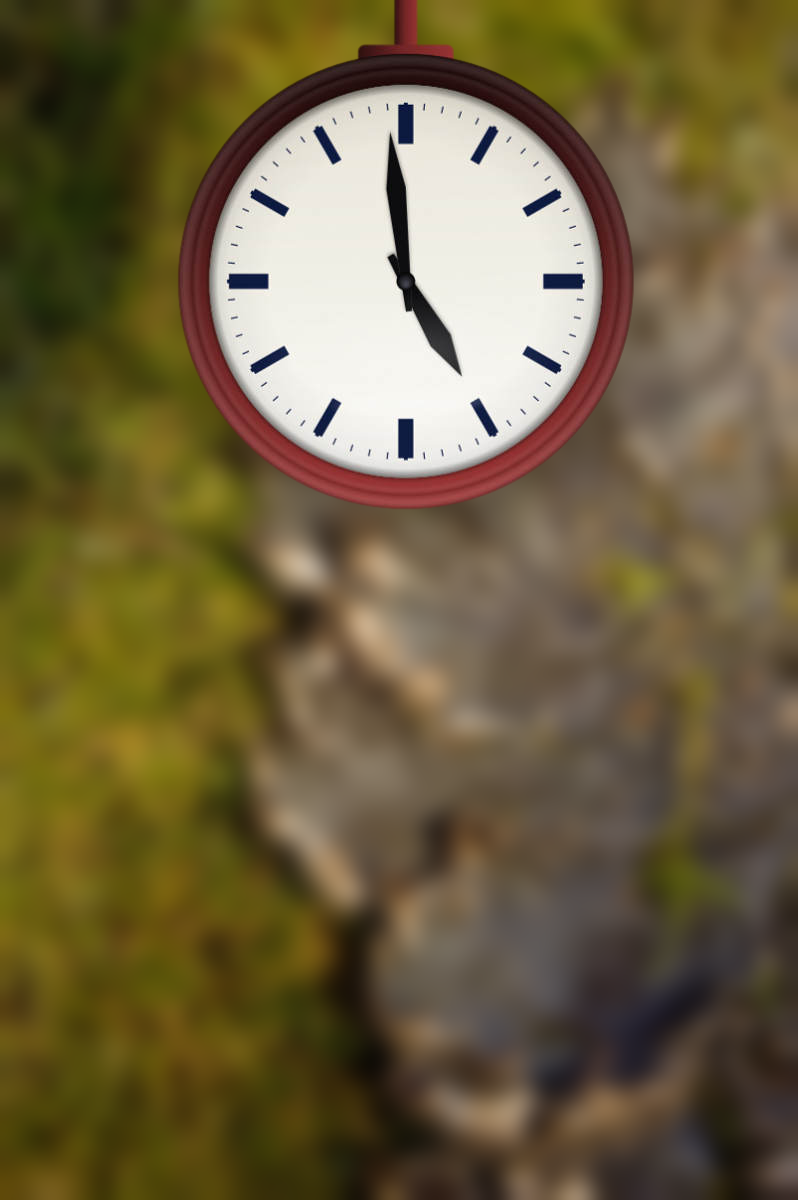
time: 4:59
